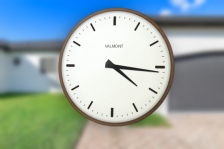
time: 4:16
